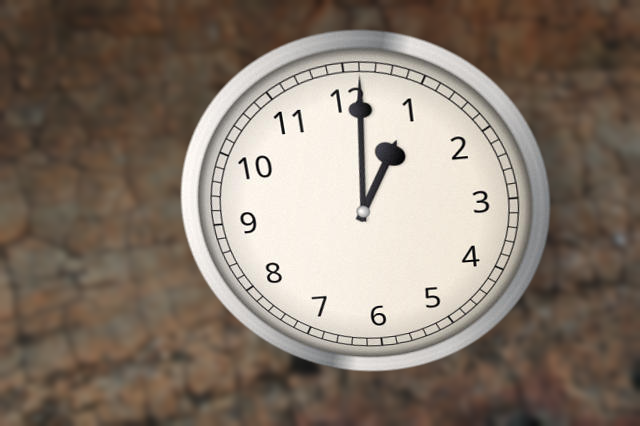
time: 1:01
